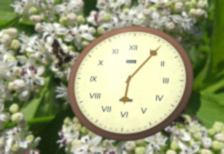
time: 6:06
